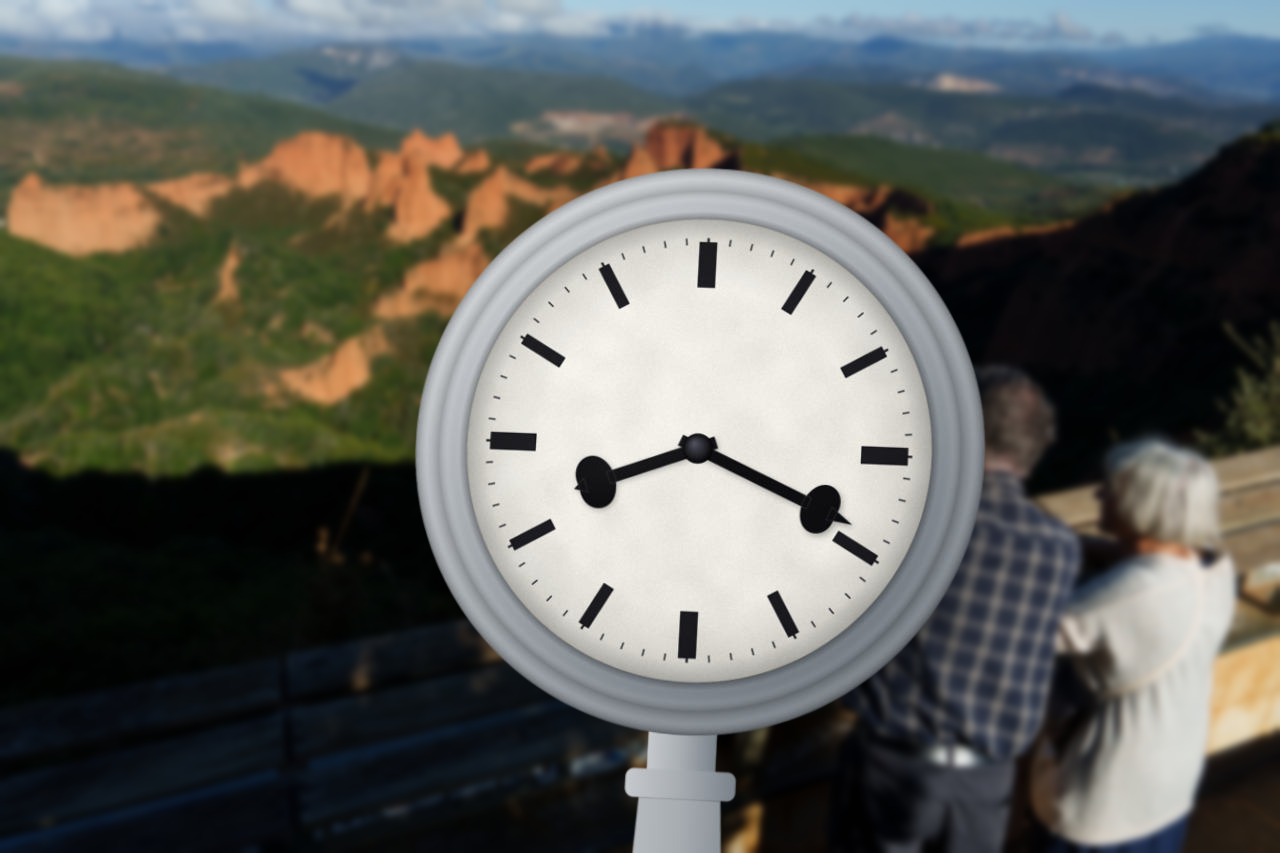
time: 8:19
